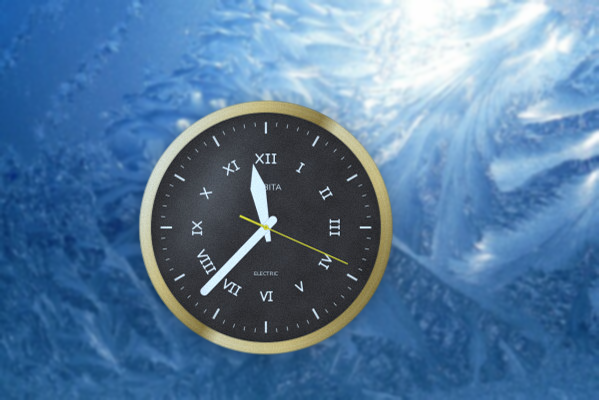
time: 11:37:19
